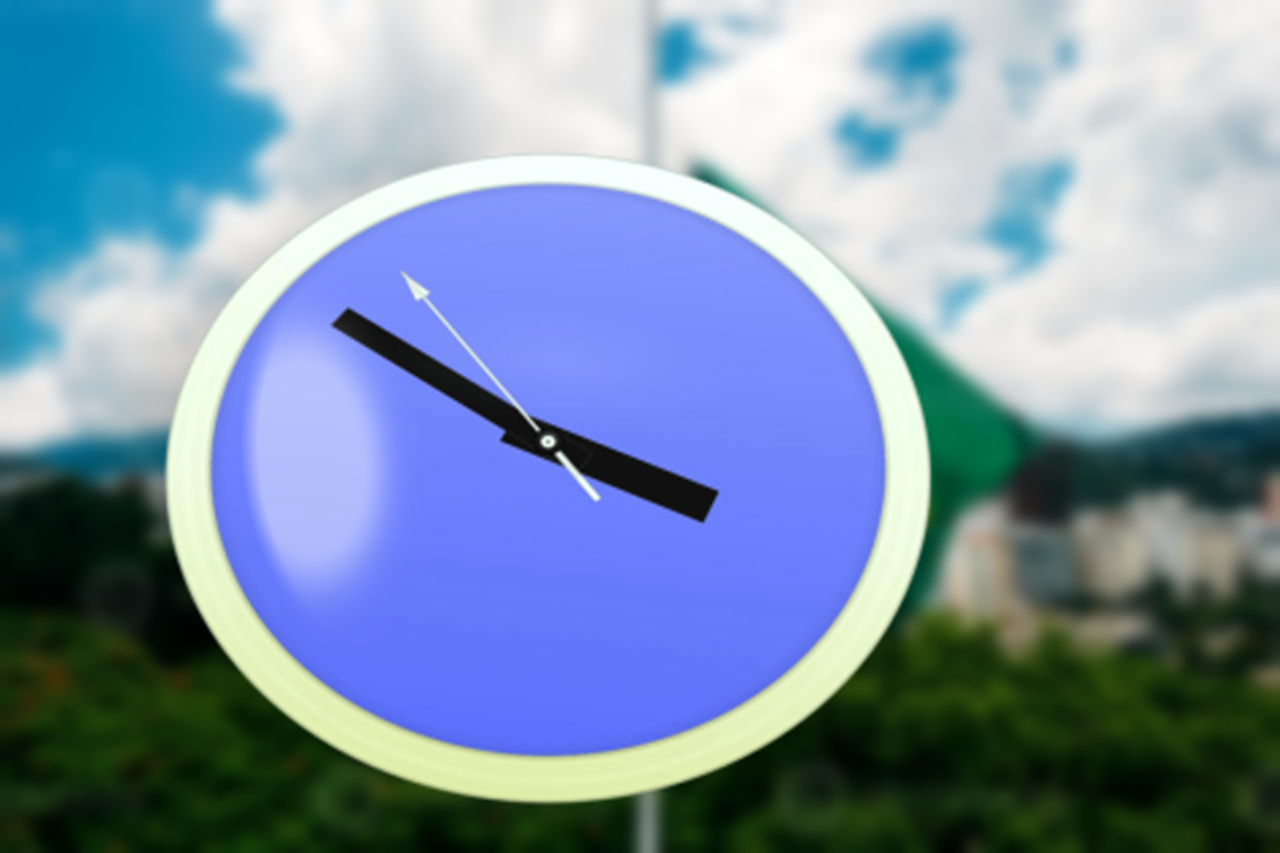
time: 3:50:54
